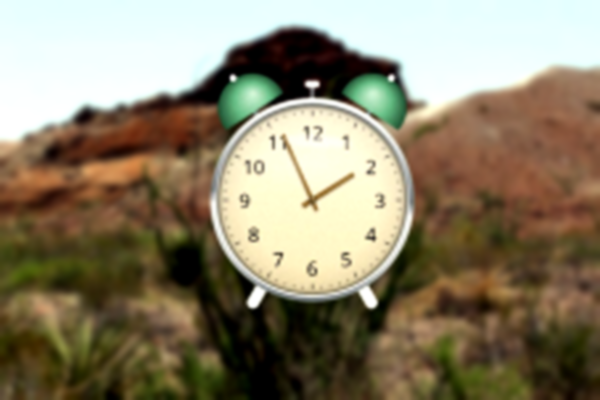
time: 1:56
